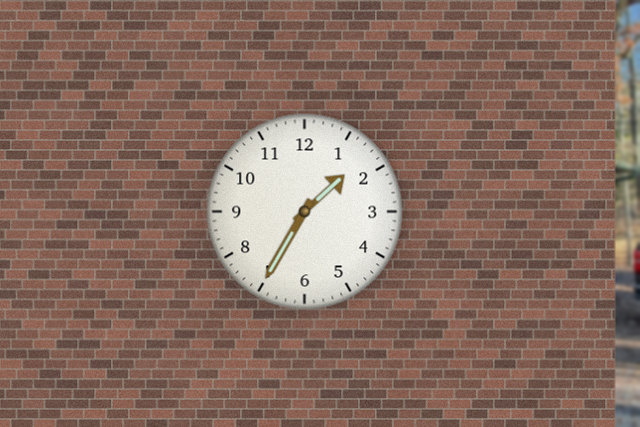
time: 1:35
